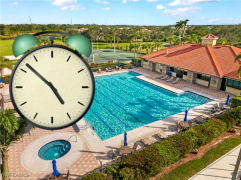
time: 4:52
